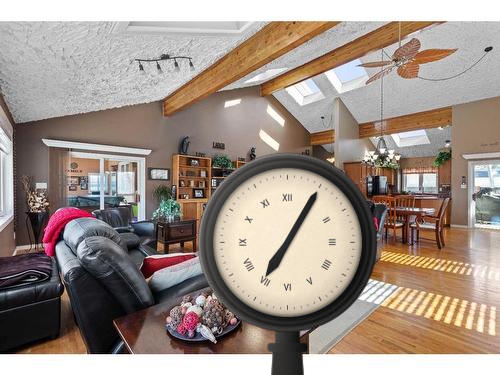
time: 7:05
